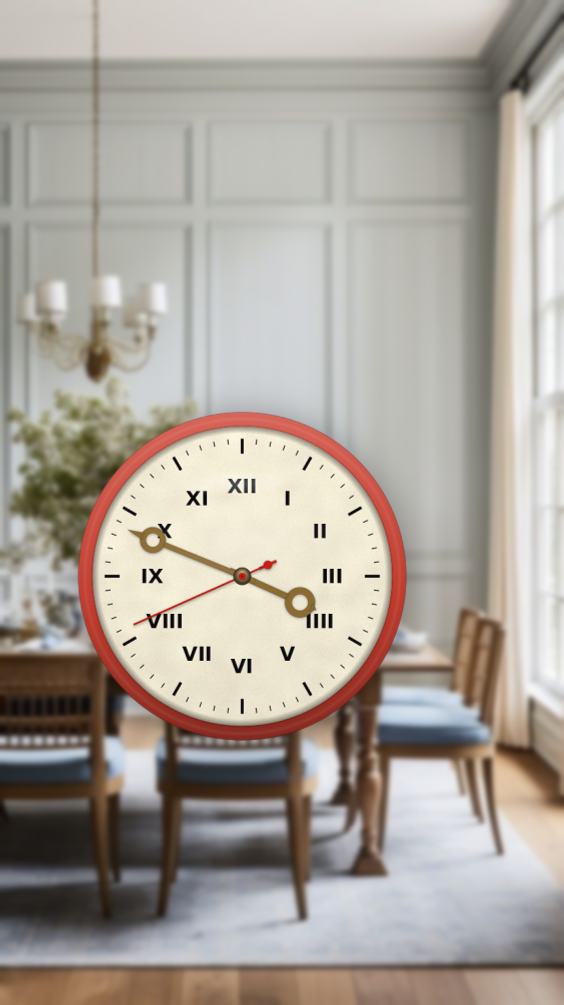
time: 3:48:41
